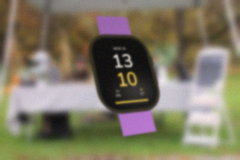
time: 13:10
